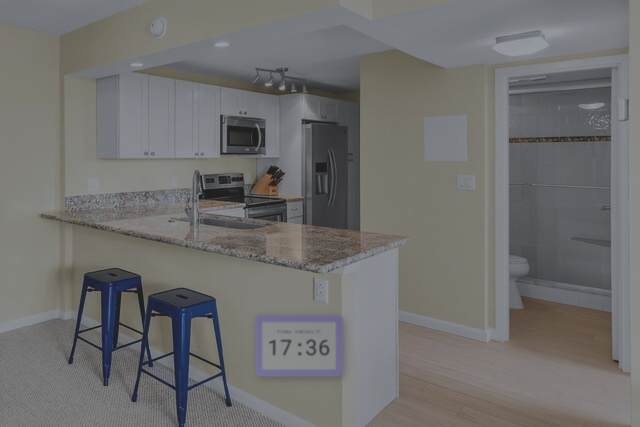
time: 17:36
